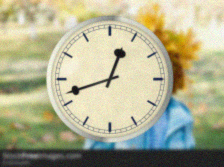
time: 12:42
